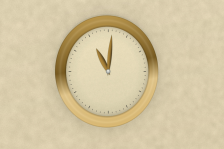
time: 11:01
